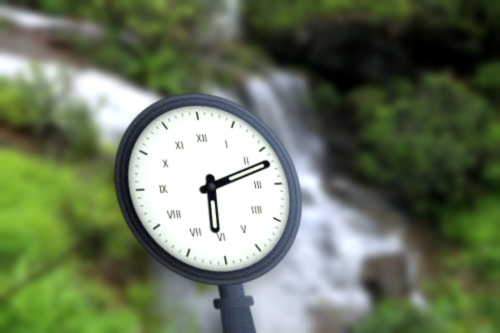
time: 6:12
